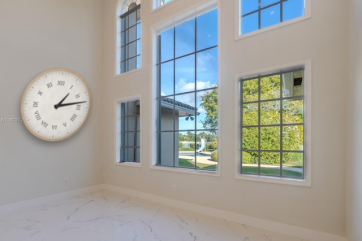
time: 1:13
